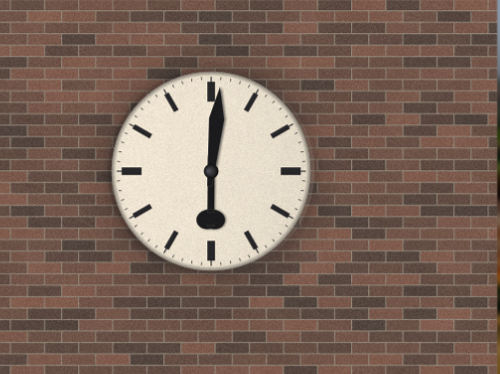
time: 6:01
